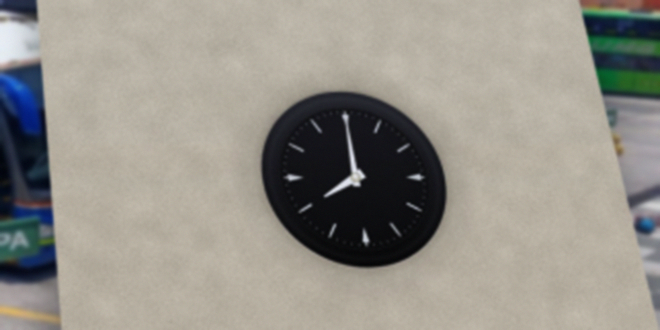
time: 8:00
